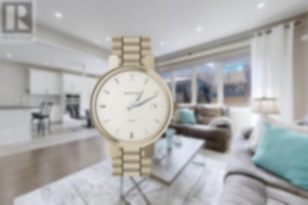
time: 1:11
